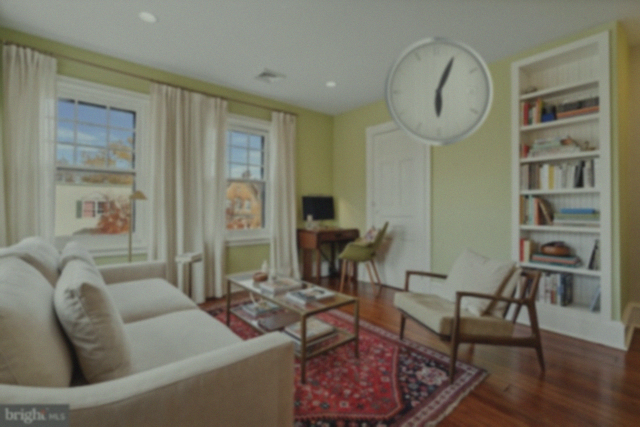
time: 6:04
